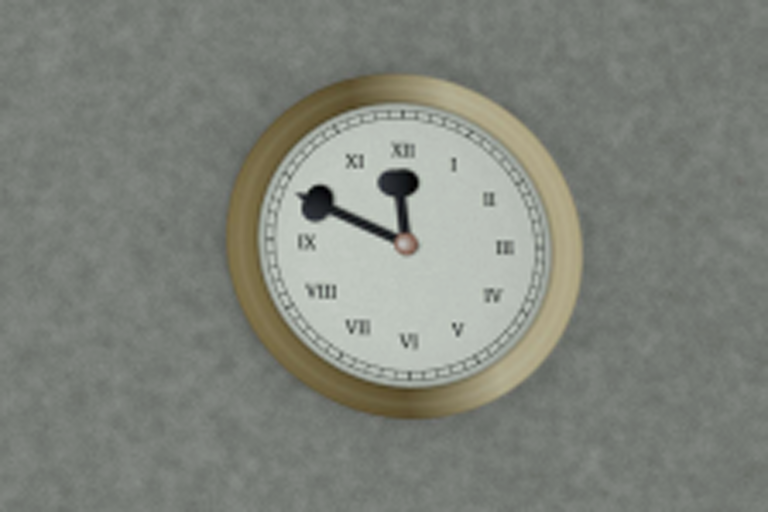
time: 11:49
